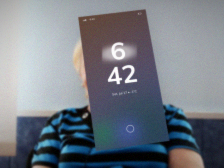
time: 6:42
